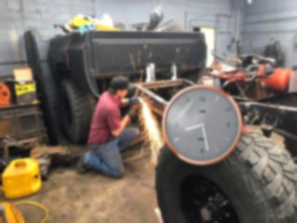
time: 8:28
